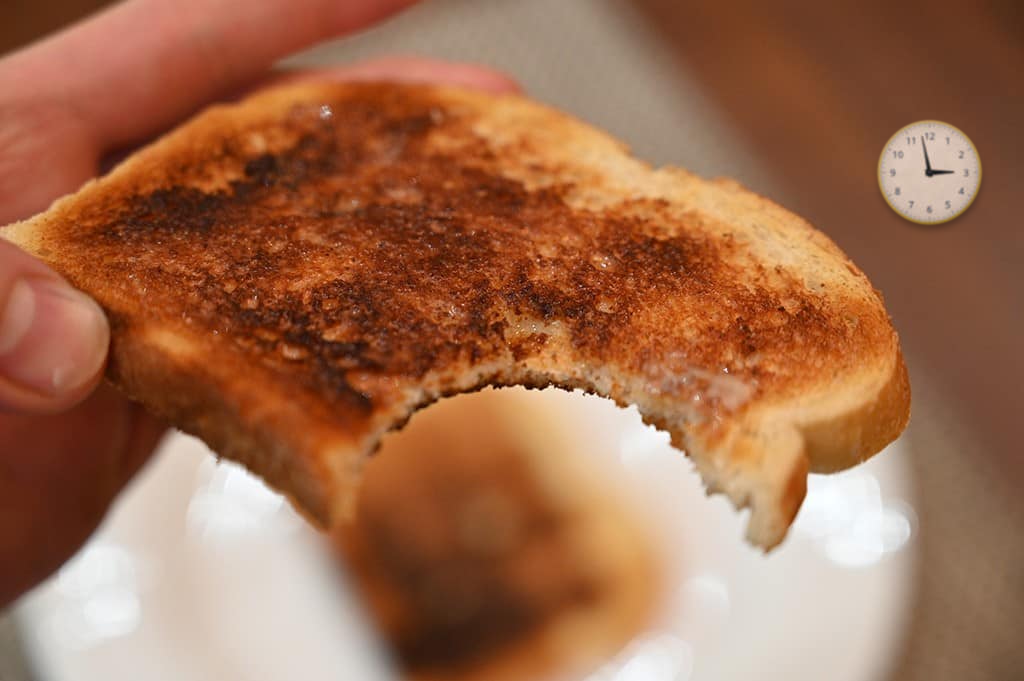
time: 2:58
